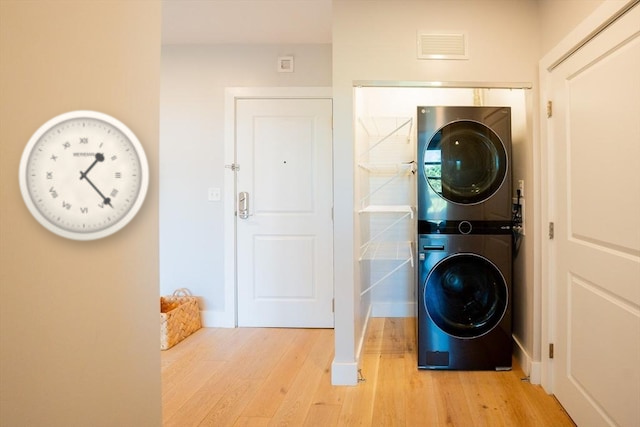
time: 1:23
